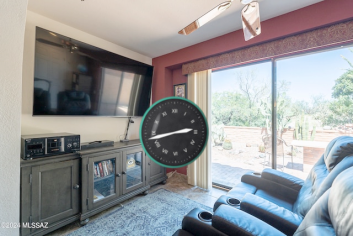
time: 2:43
